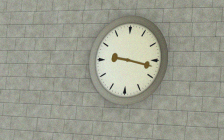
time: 9:17
